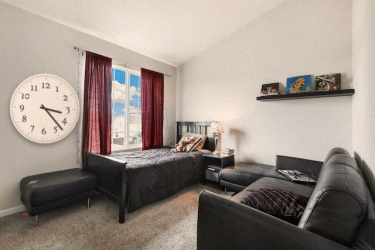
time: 3:23
